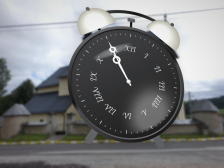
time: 10:55
